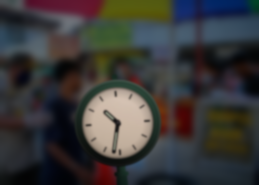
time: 10:32
